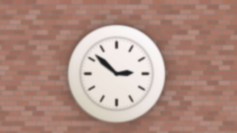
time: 2:52
